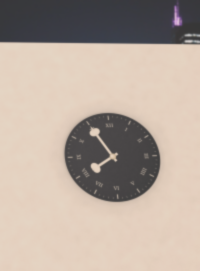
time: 7:55
